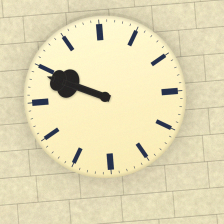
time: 9:49
